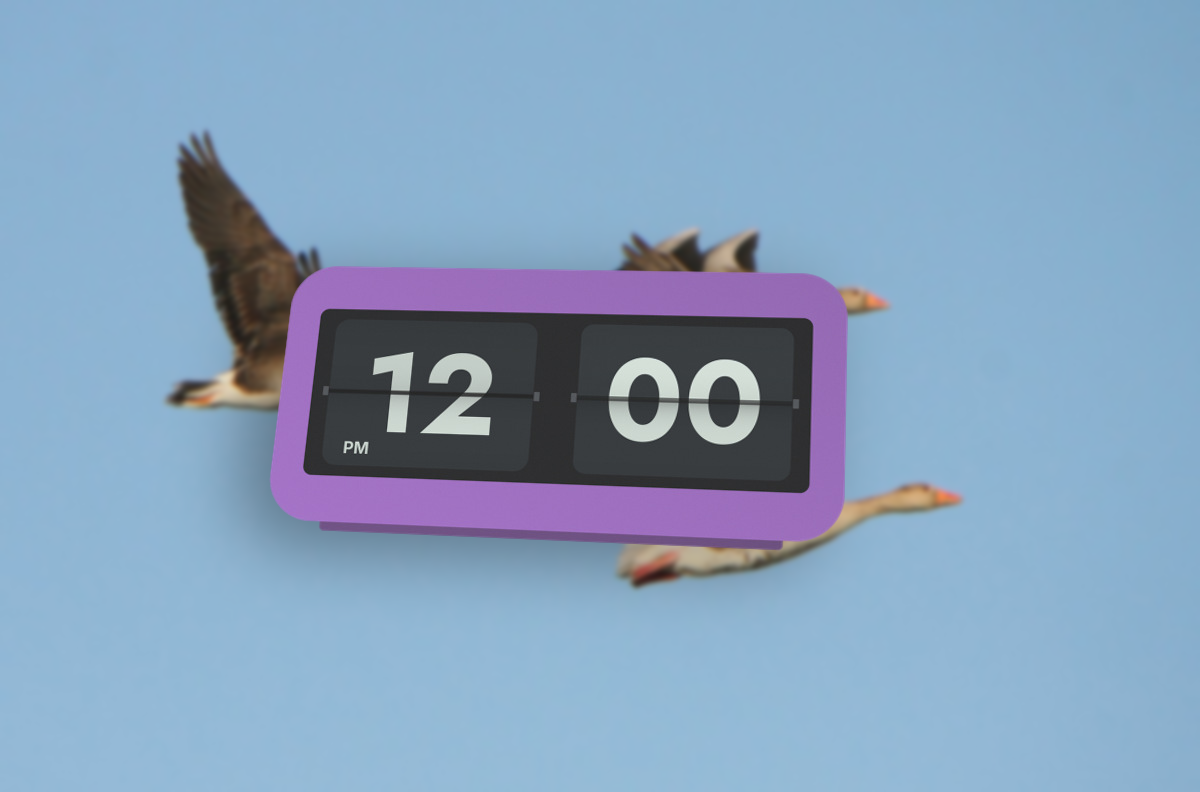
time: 12:00
